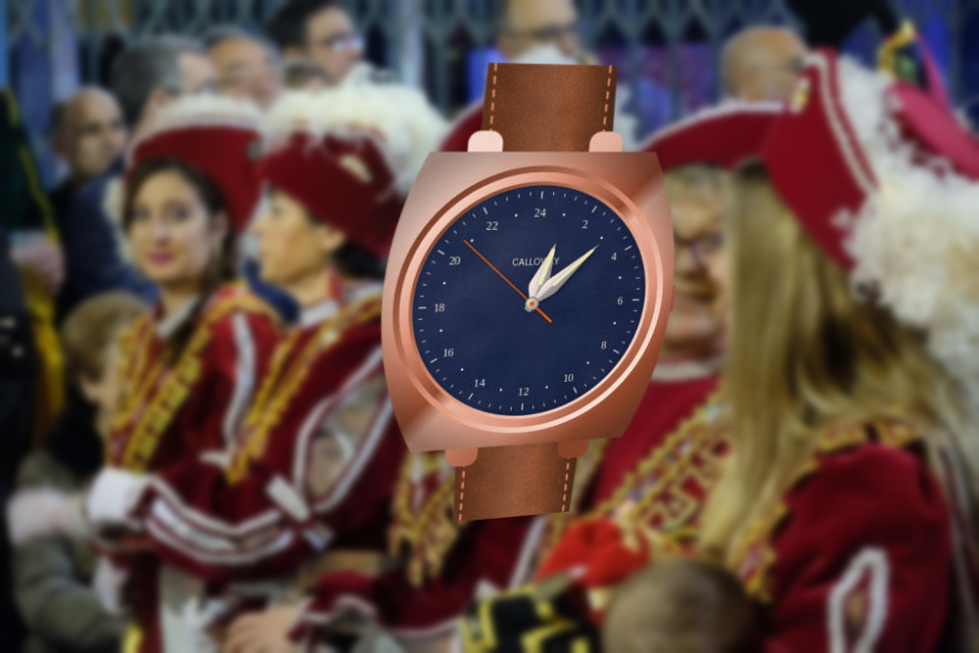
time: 1:07:52
